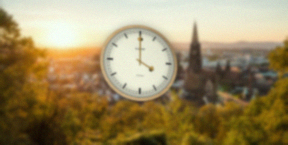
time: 4:00
